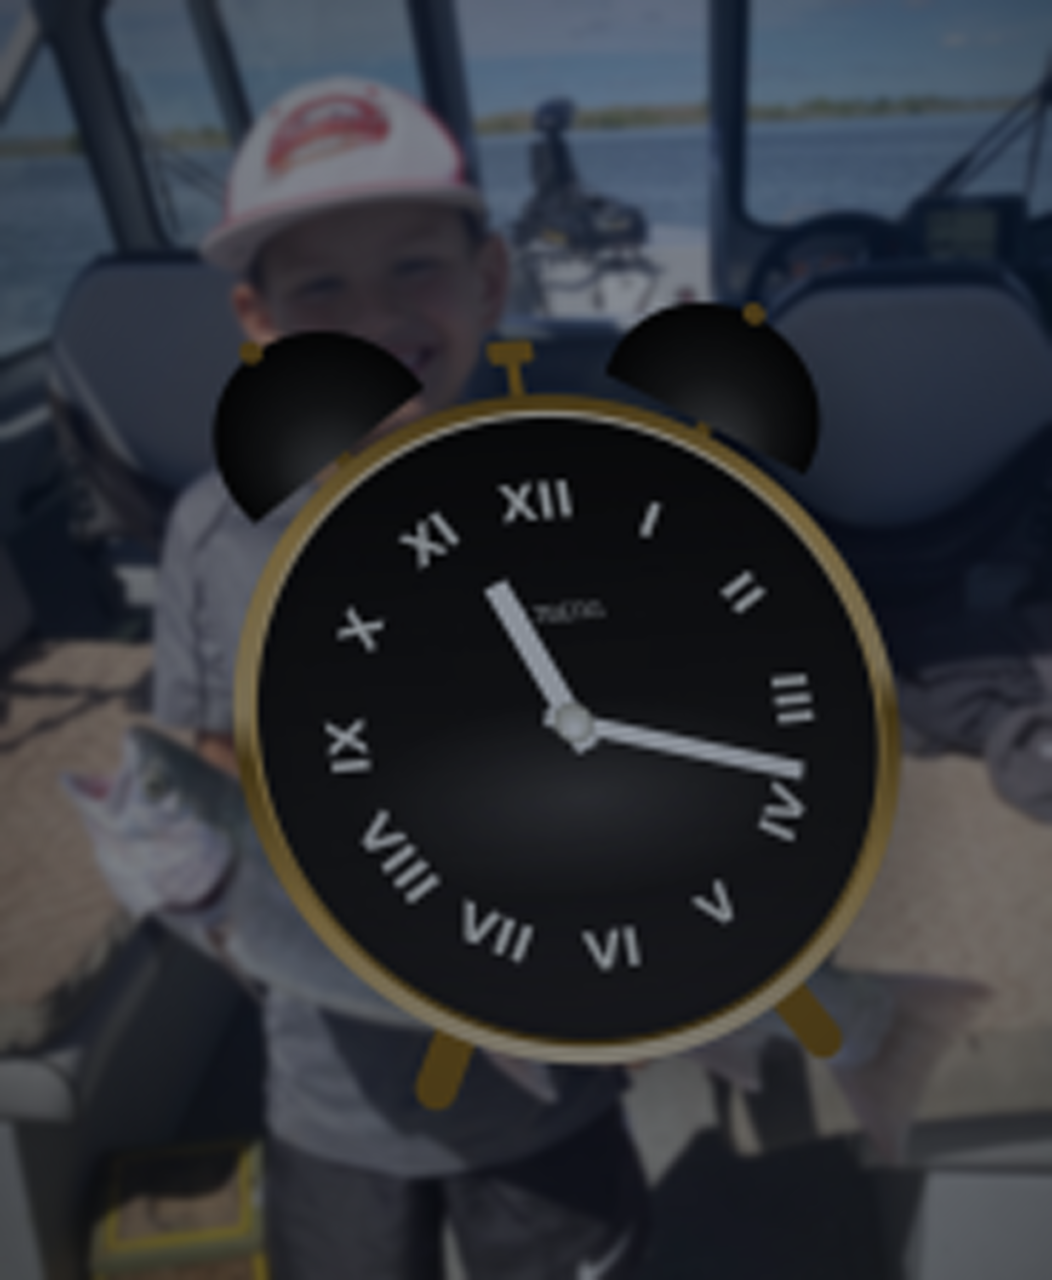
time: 11:18
